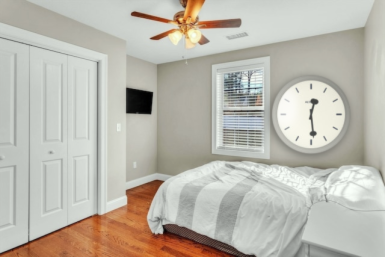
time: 12:29
